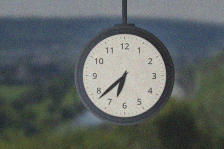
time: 6:38
